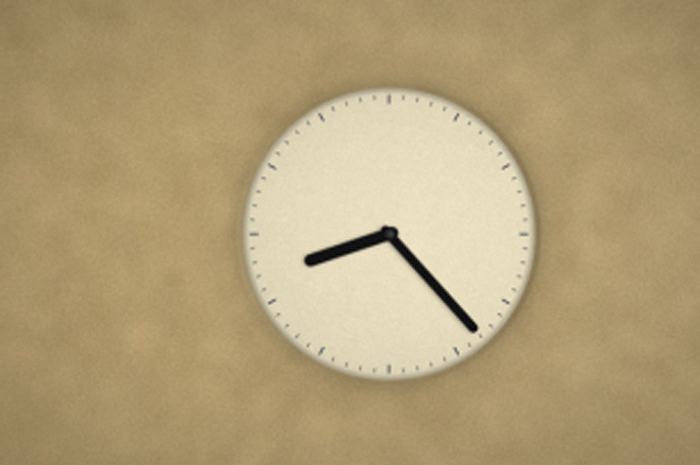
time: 8:23
